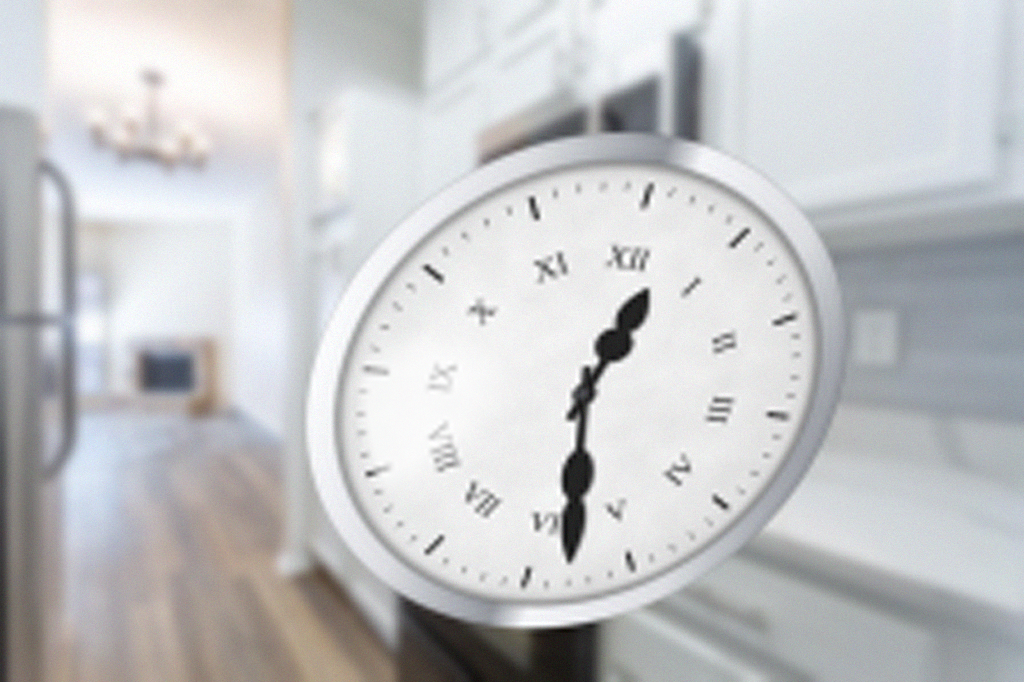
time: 12:28
